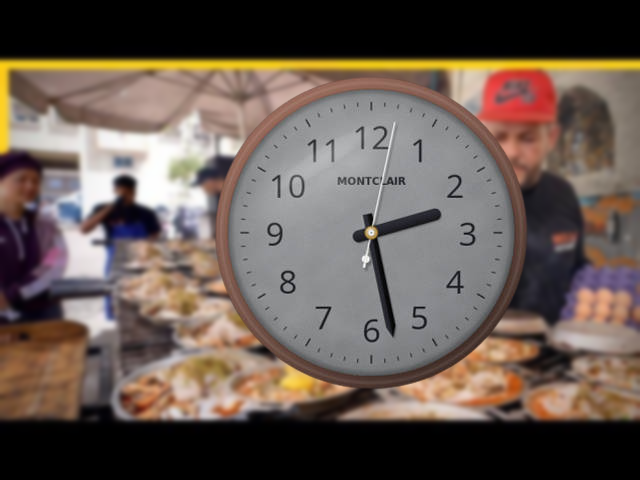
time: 2:28:02
